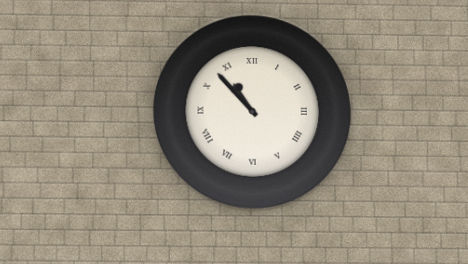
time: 10:53
